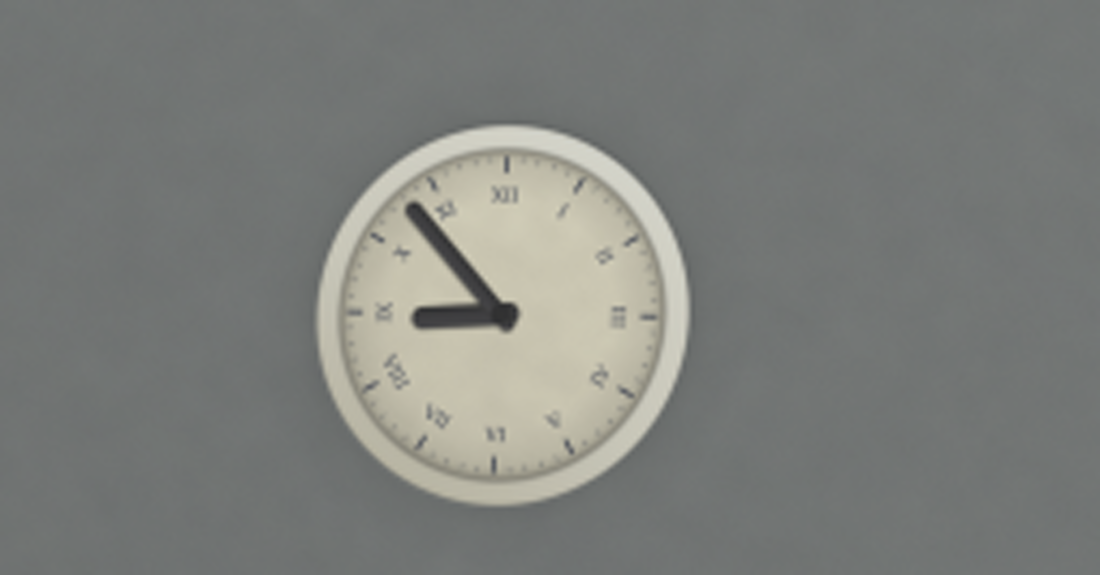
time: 8:53
